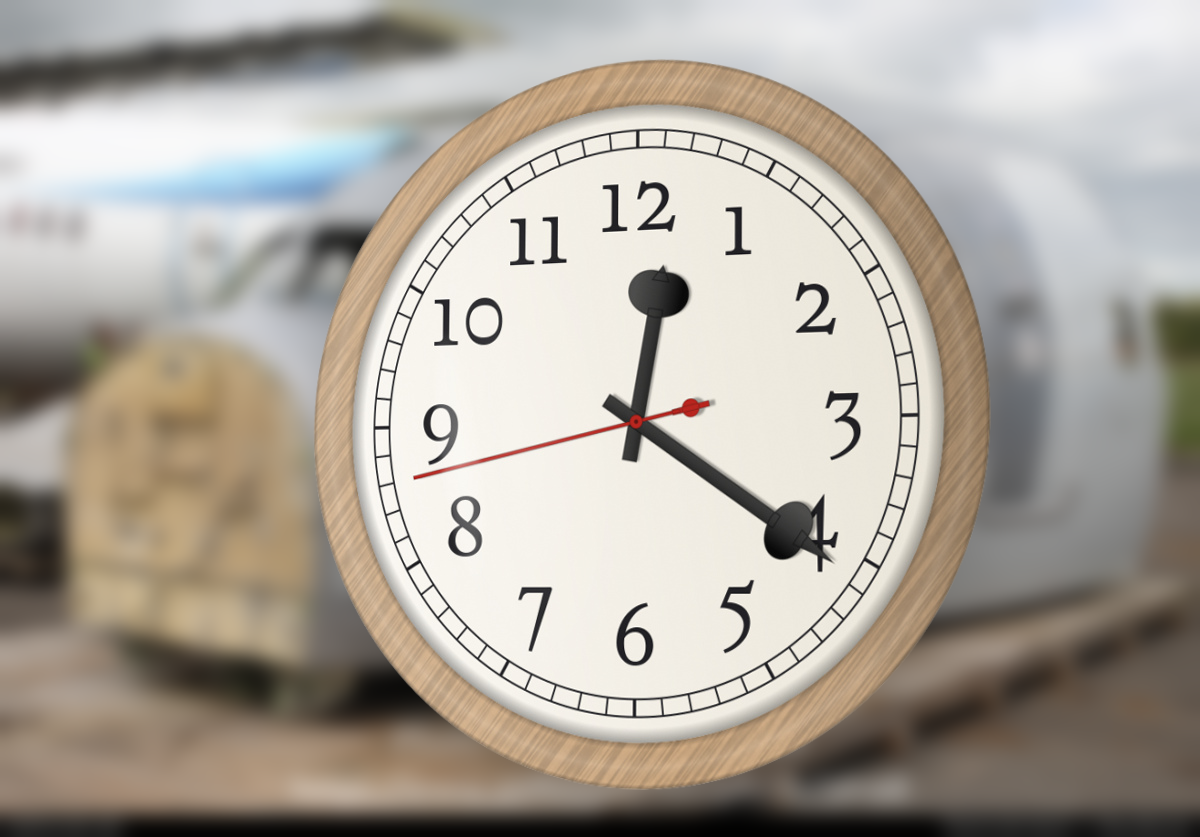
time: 12:20:43
